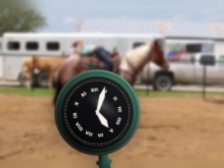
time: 5:04
